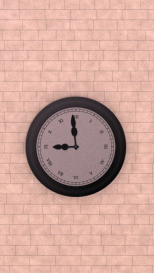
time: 8:59
